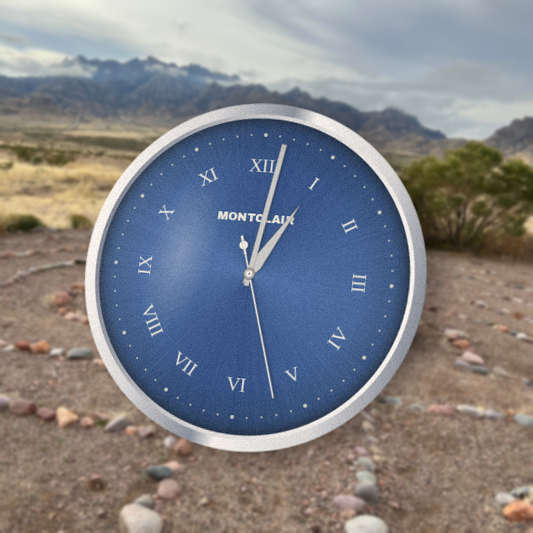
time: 1:01:27
